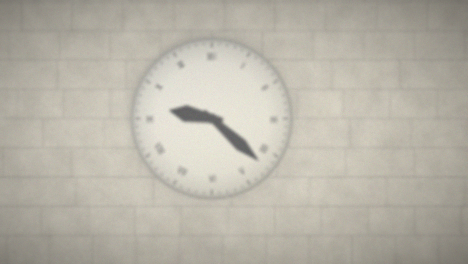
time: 9:22
